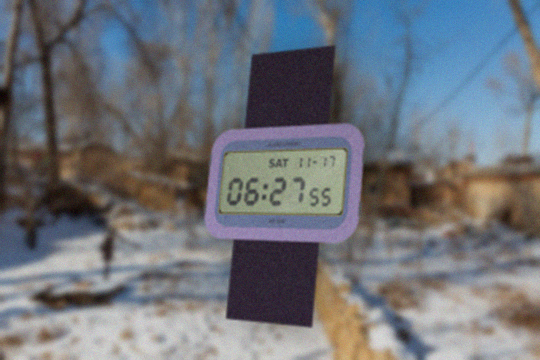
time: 6:27:55
